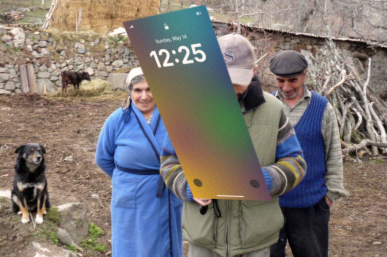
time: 12:25
